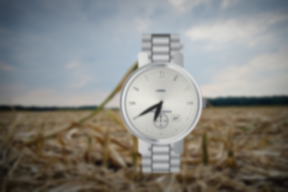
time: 6:40
